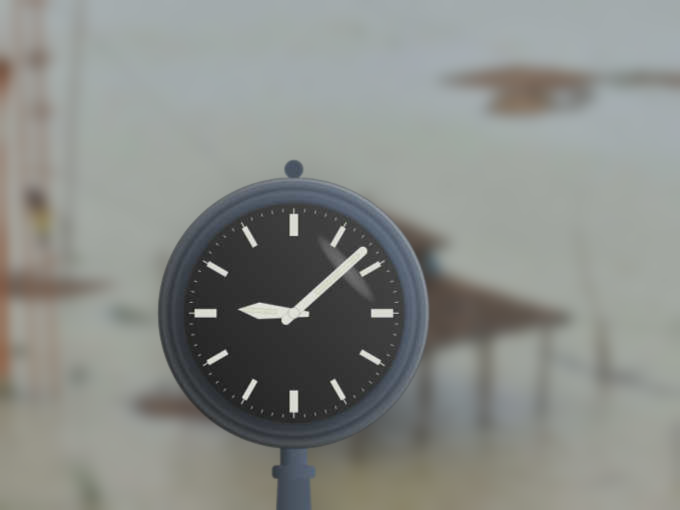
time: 9:08
